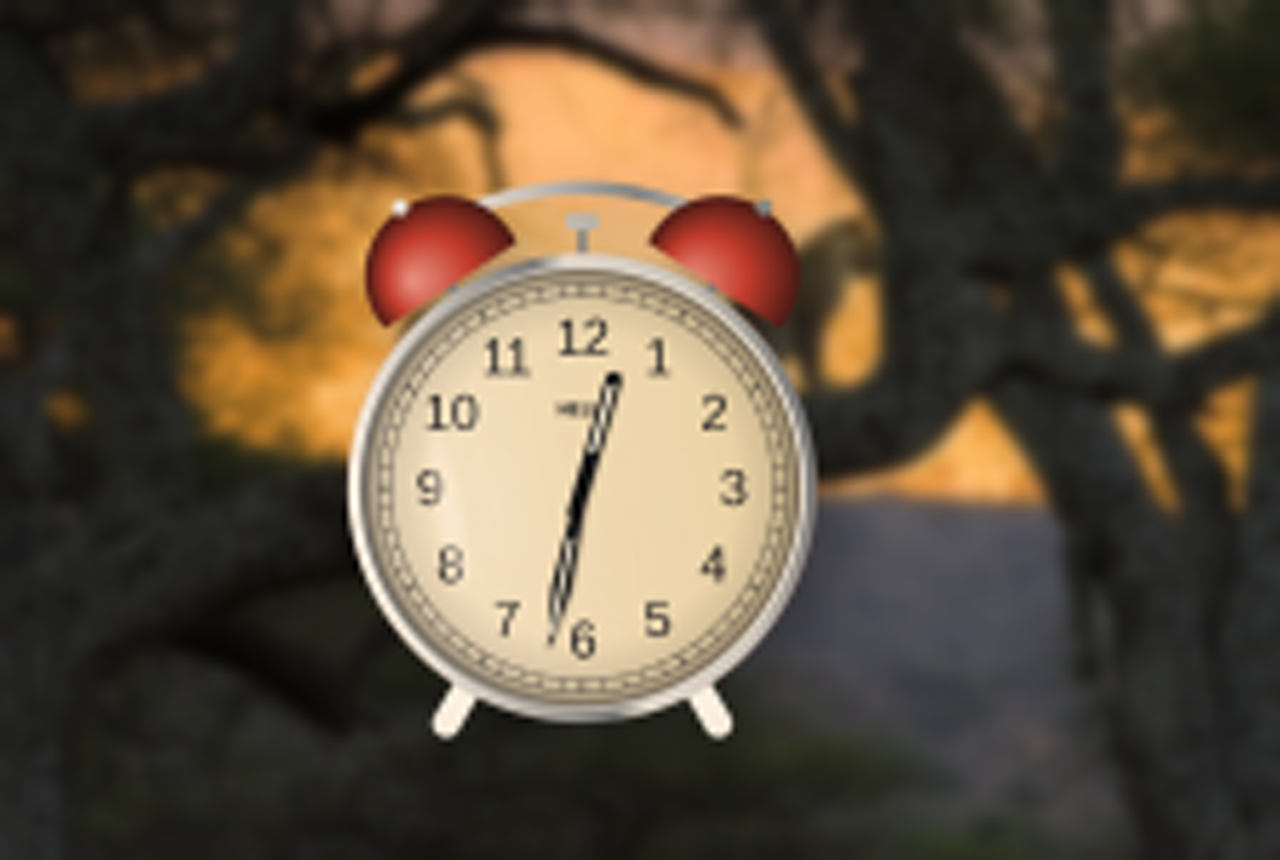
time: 12:32
